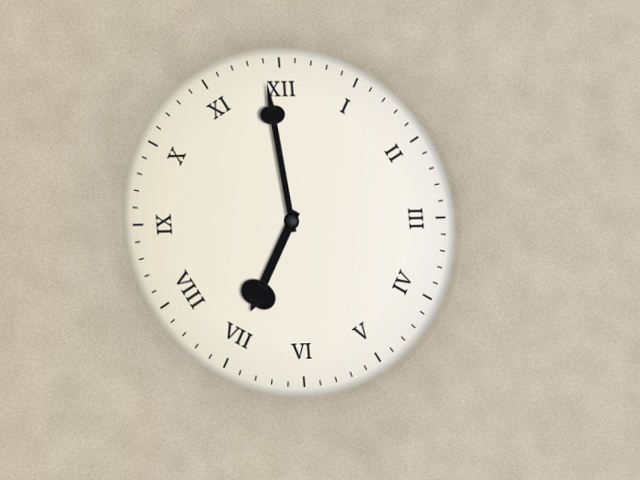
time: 6:59
